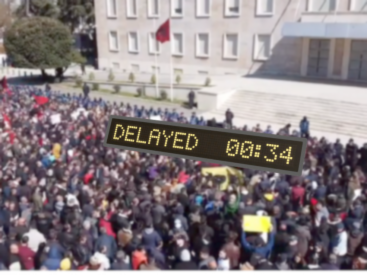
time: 0:34
